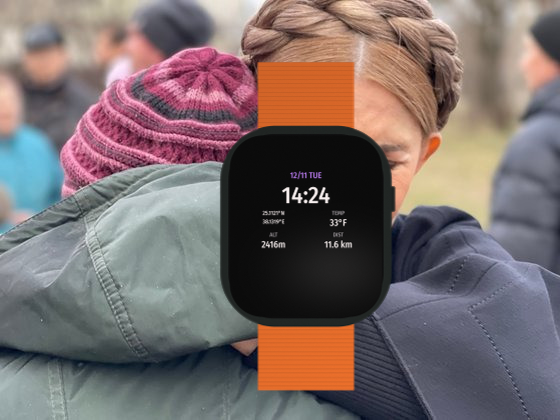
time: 14:24
